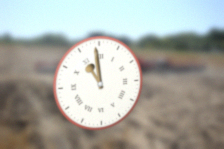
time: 10:59
